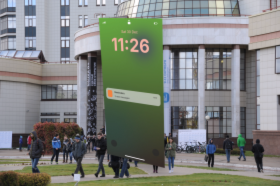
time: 11:26
